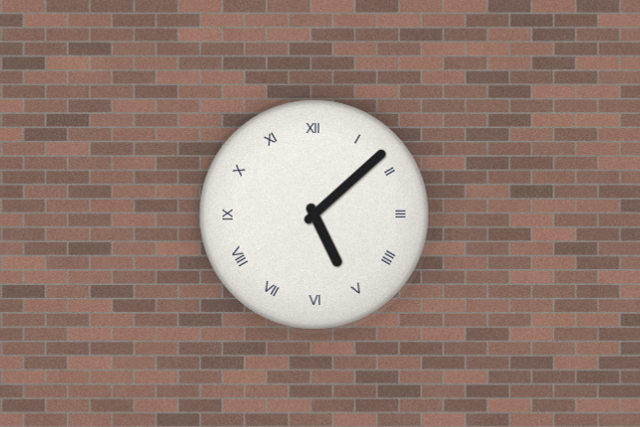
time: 5:08
